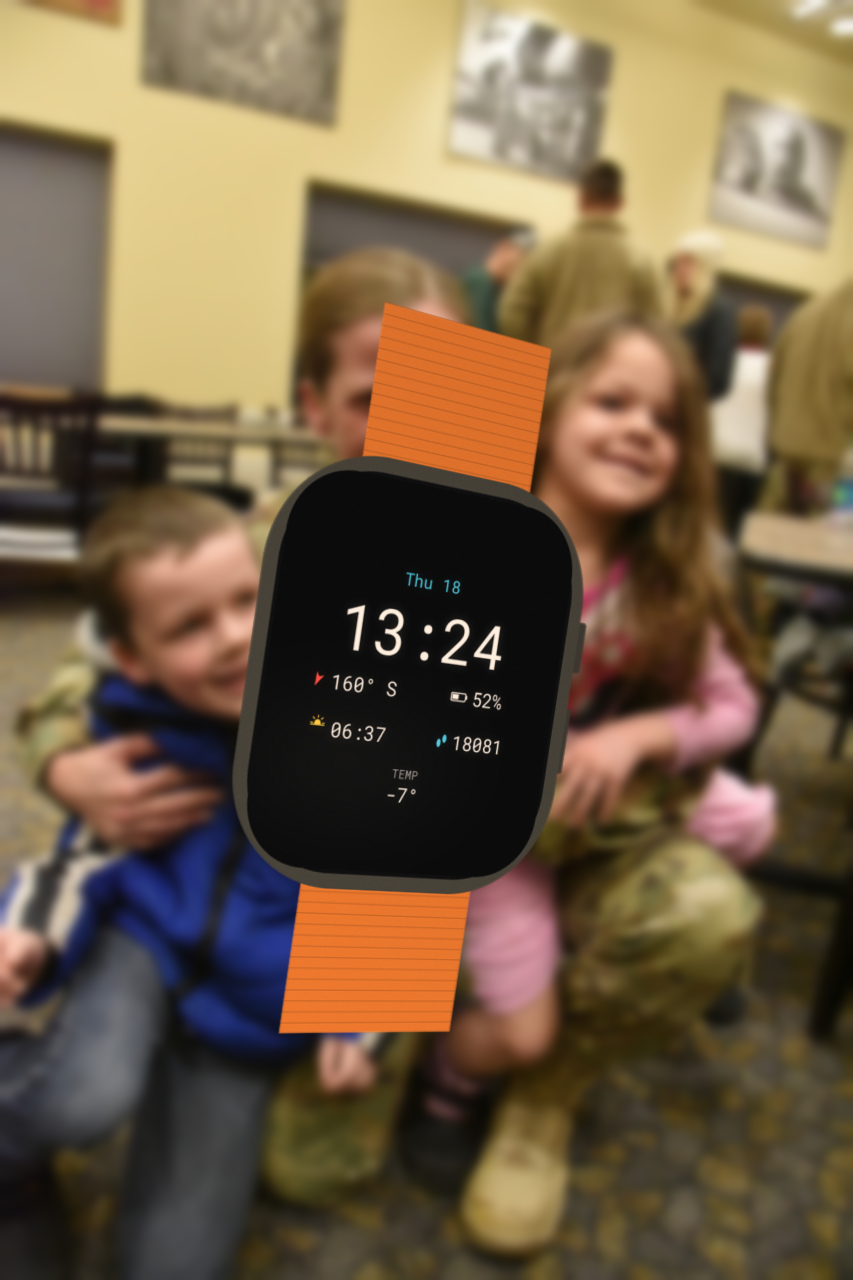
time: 13:24
